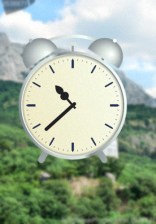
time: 10:38
